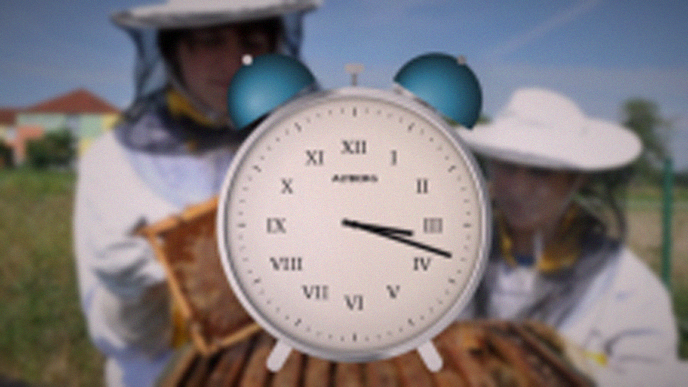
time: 3:18
